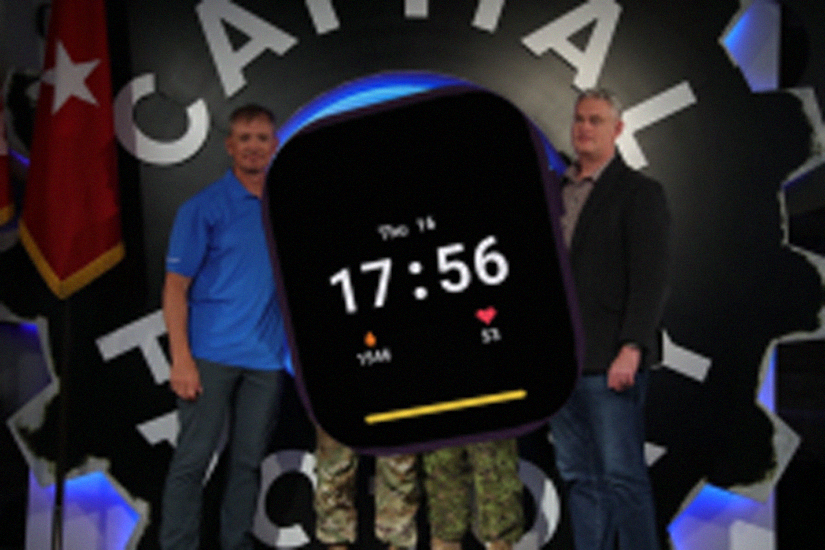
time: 17:56
